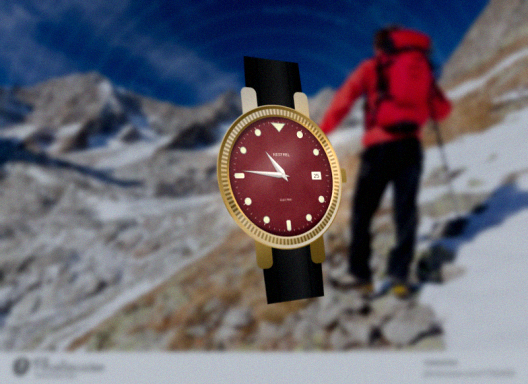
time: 10:46
